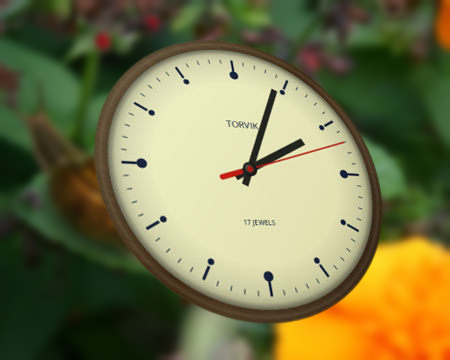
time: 2:04:12
